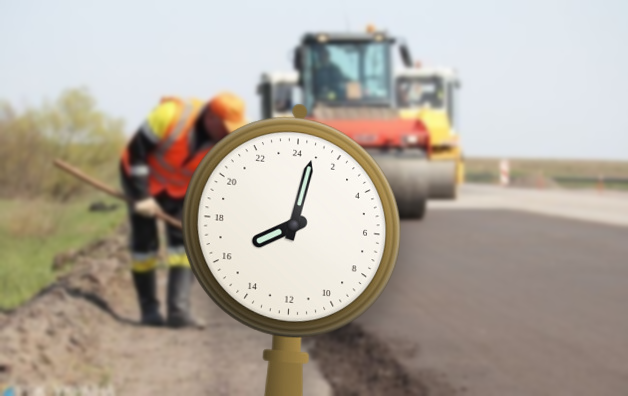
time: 16:02
